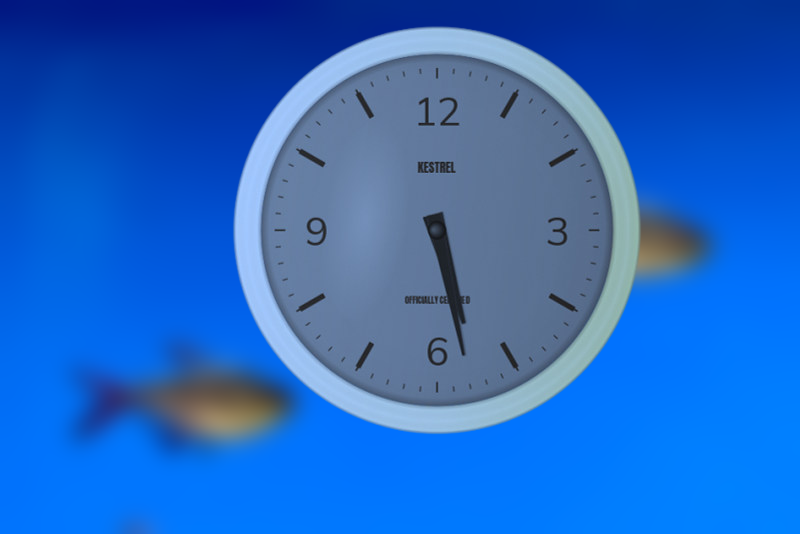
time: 5:28
